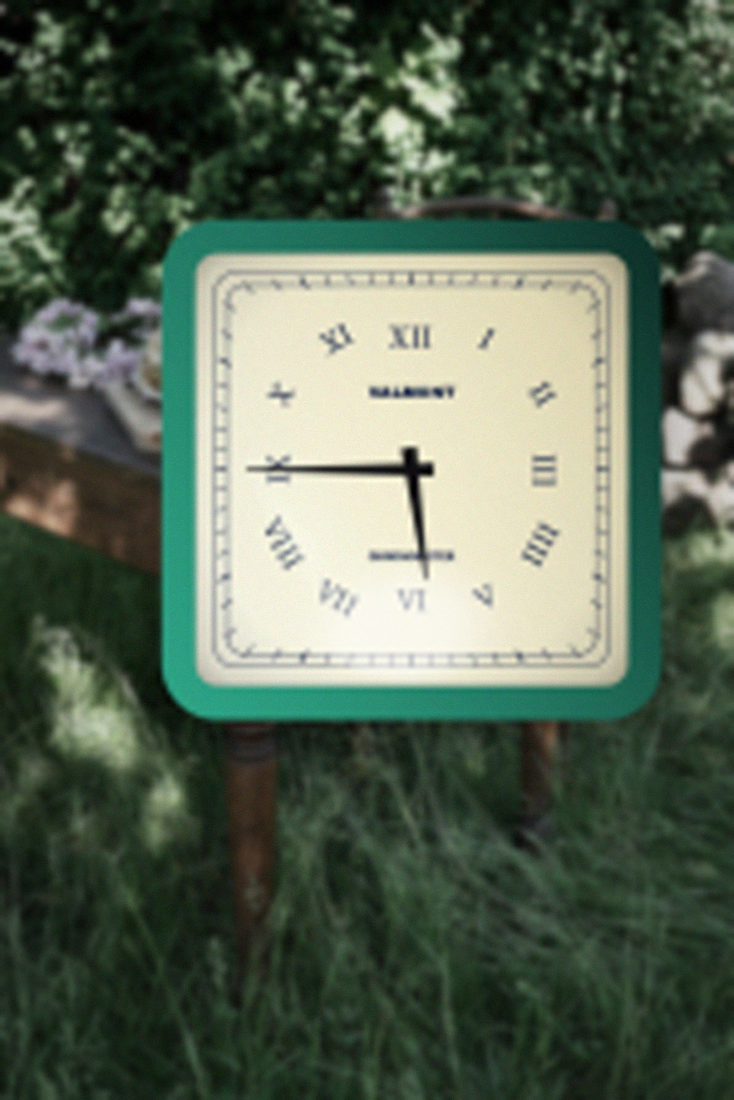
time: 5:45
